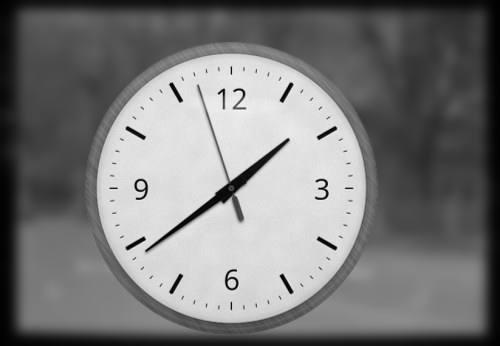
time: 1:38:57
